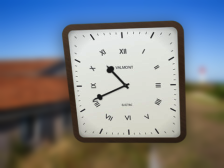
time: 10:41
